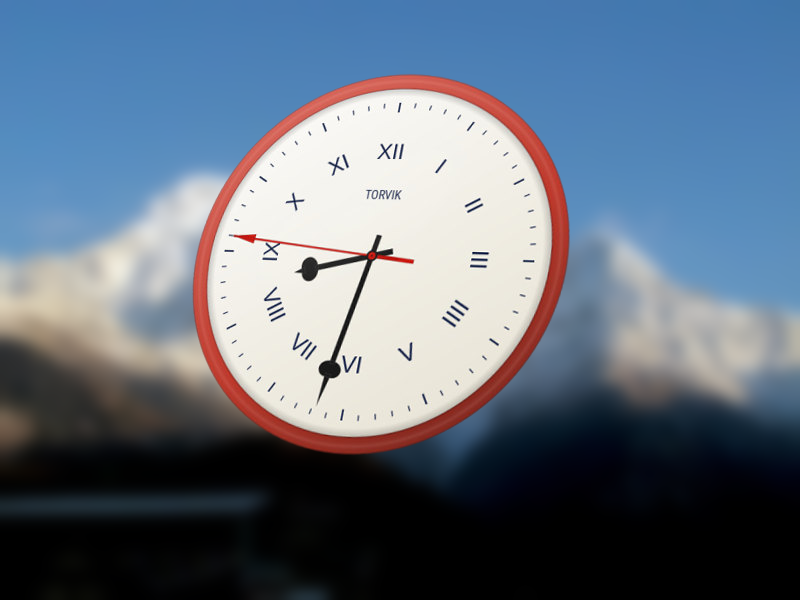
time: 8:31:46
